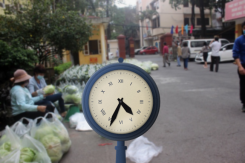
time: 4:34
